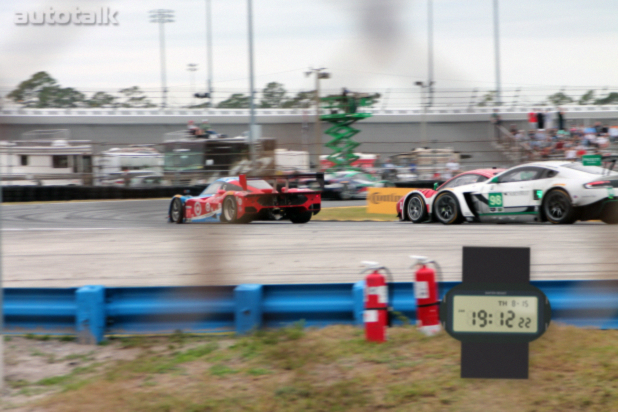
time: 19:12:22
